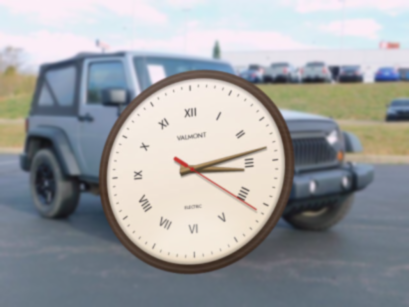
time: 3:13:21
